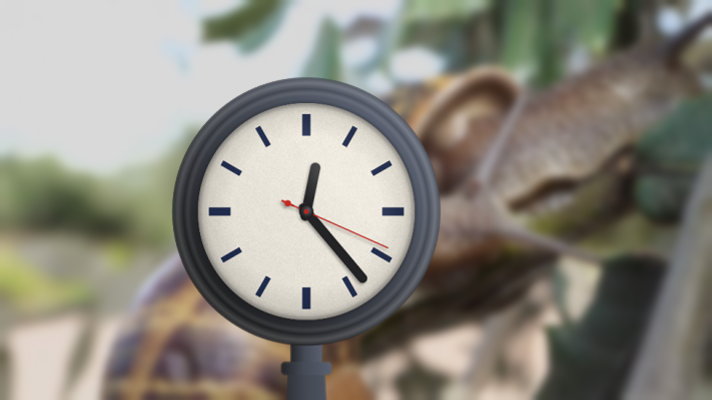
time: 12:23:19
